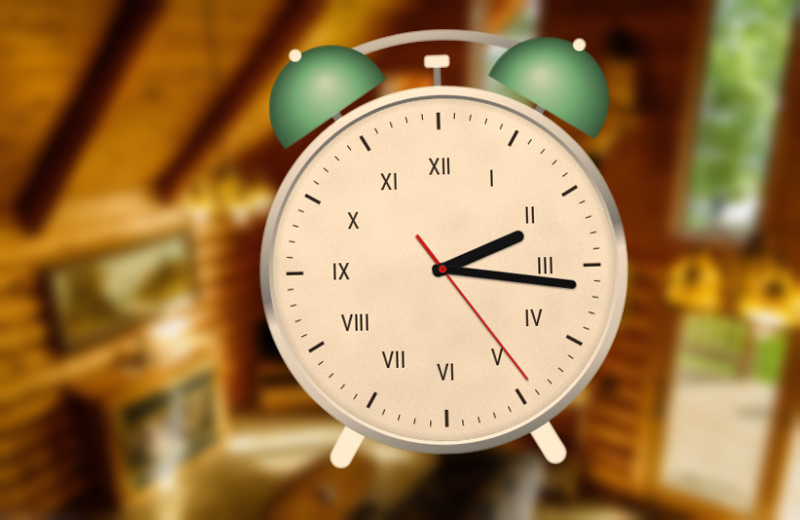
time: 2:16:24
